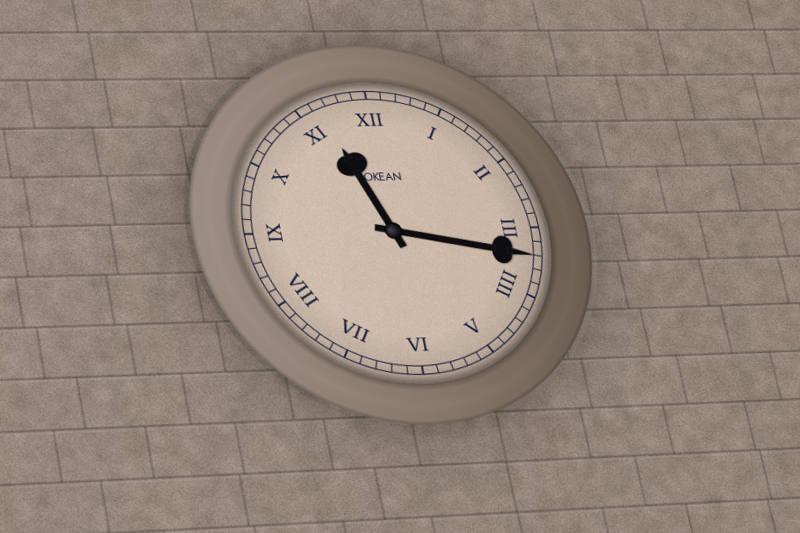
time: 11:17
